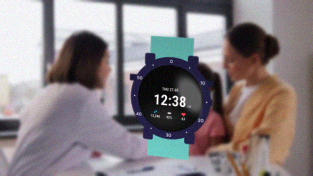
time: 12:38
